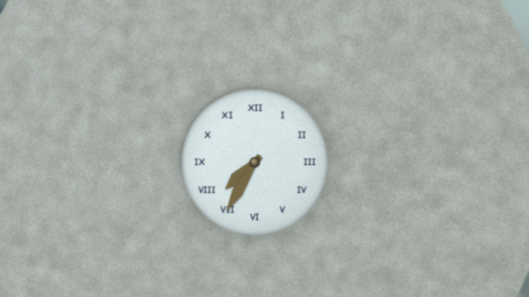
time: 7:35
